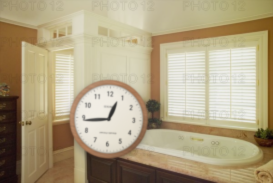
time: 12:44
